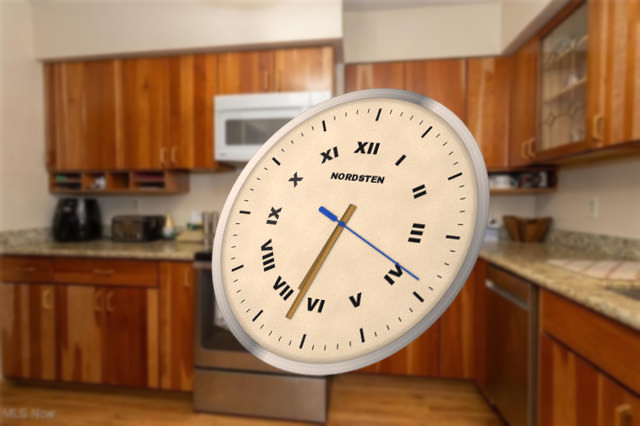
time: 6:32:19
